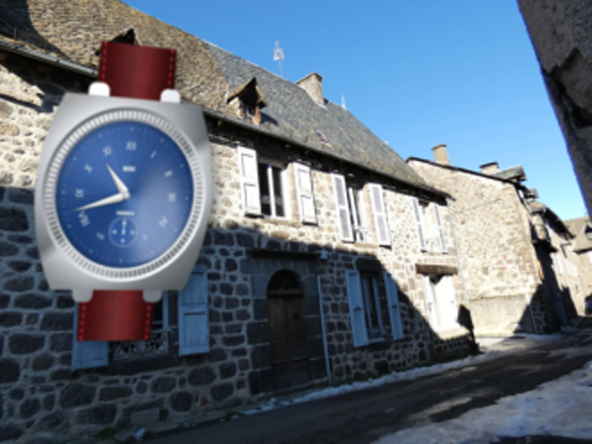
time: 10:42
